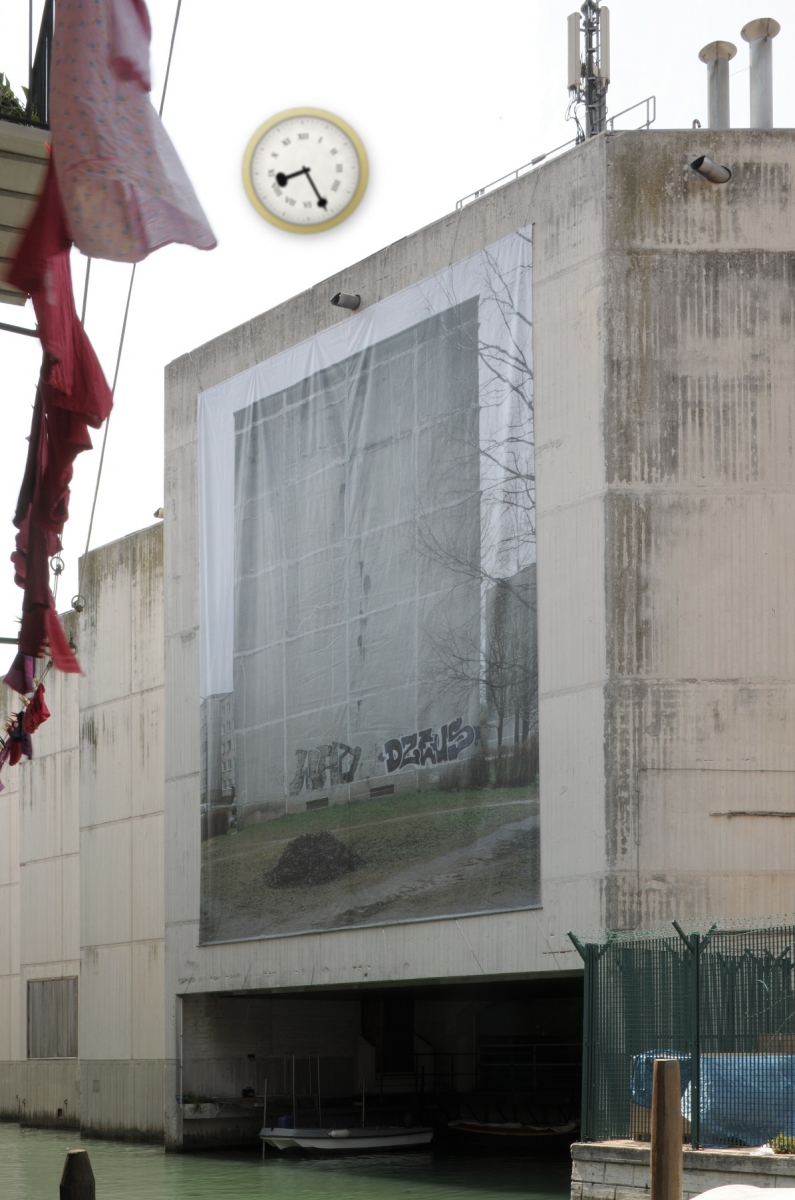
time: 8:26
